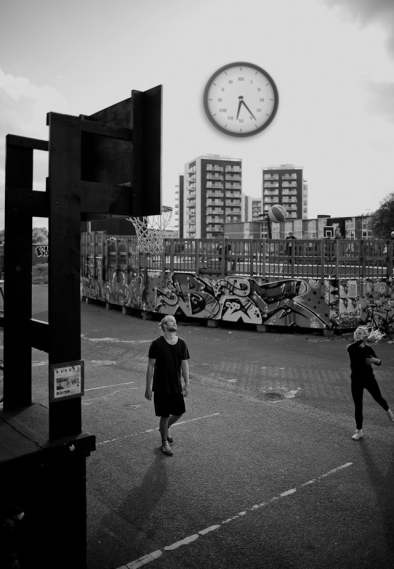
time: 6:24
